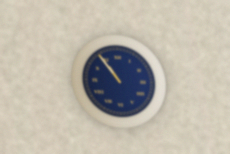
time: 10:54
